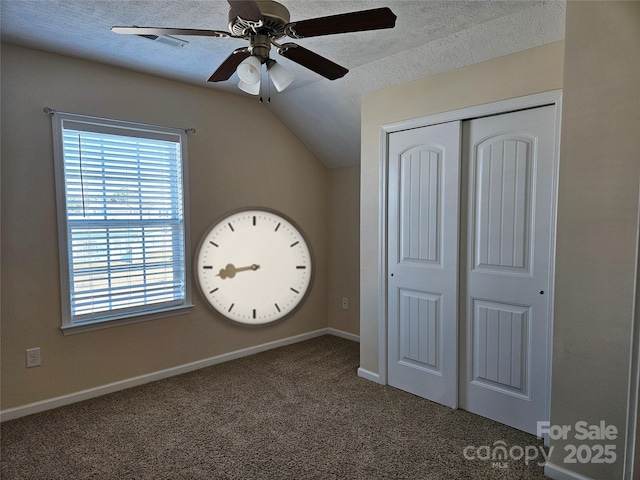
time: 8:43
